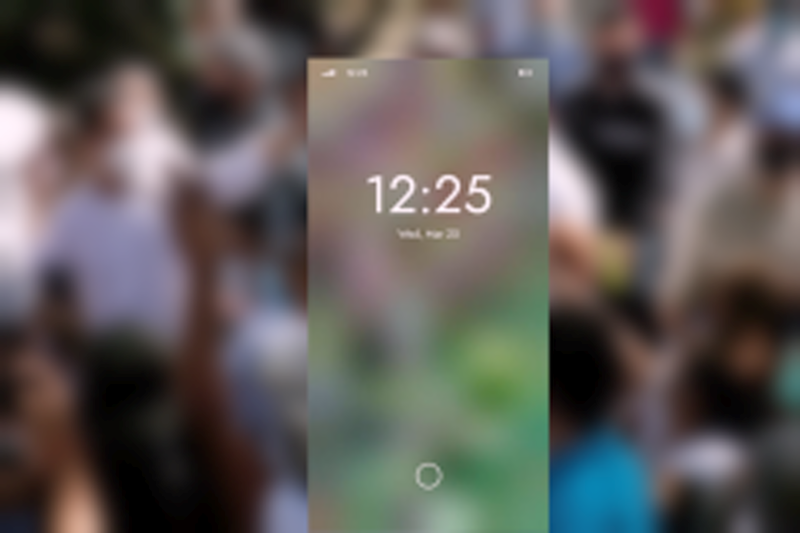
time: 12:25
